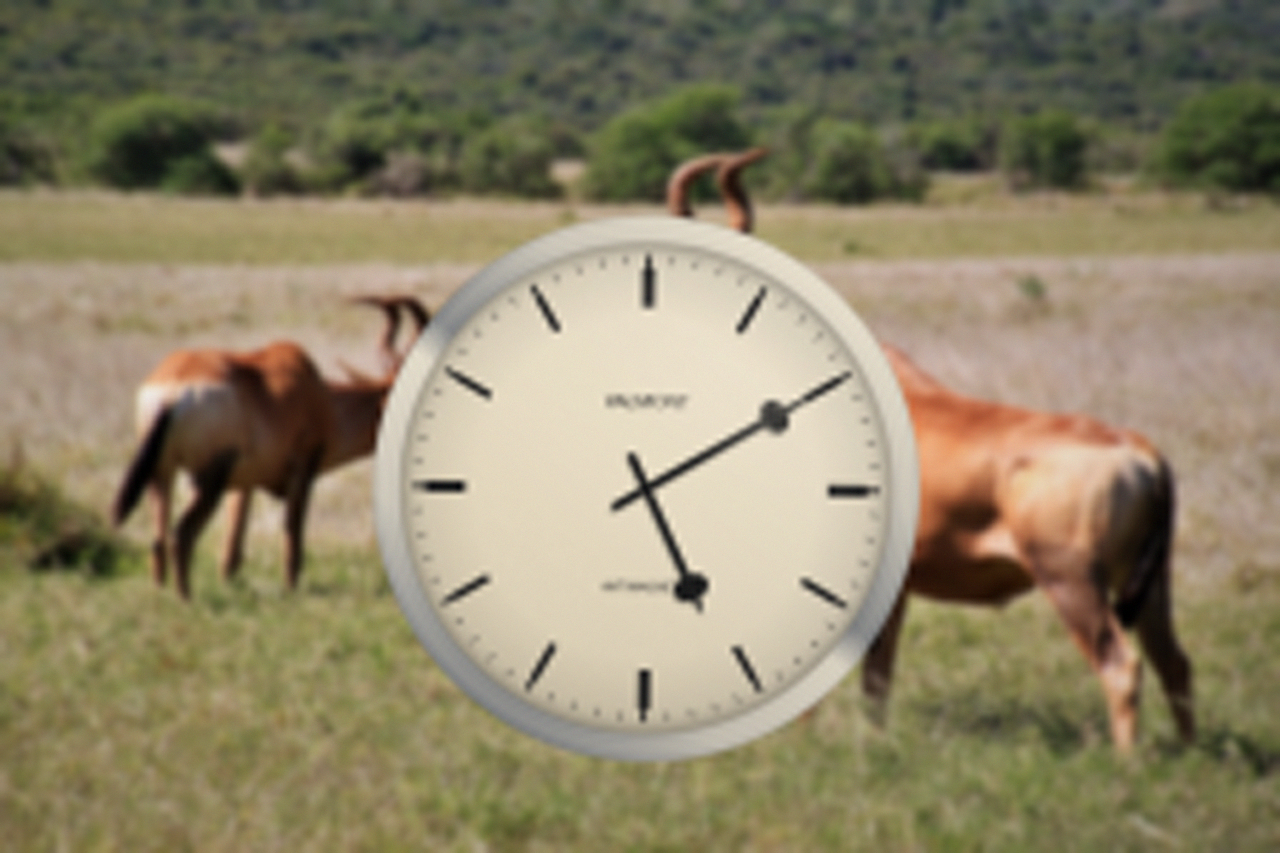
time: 5:10
